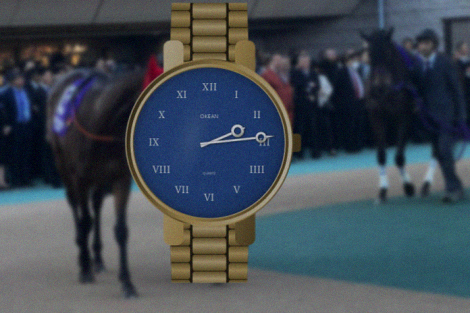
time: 2:14
